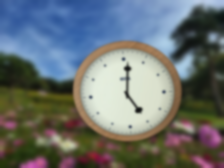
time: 5:01
